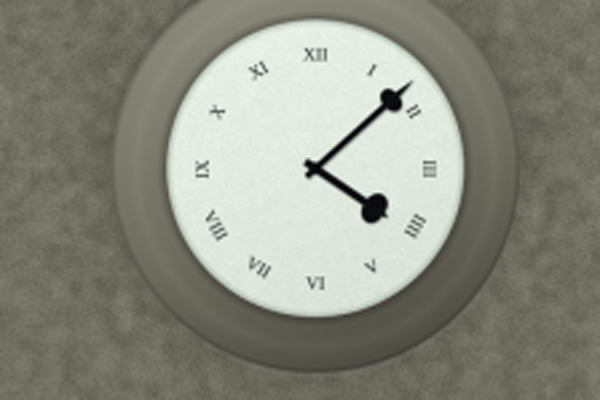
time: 4:08
